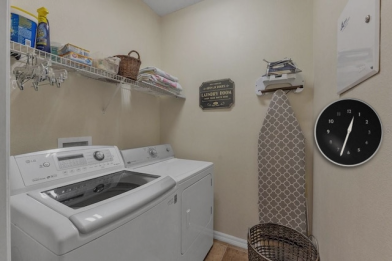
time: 12:33
